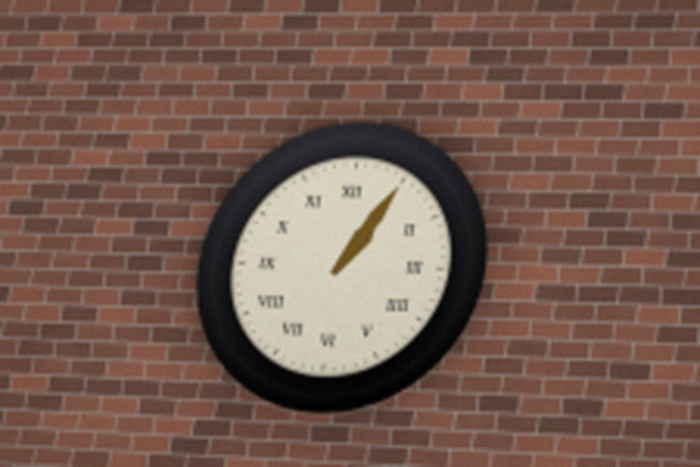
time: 1:05
